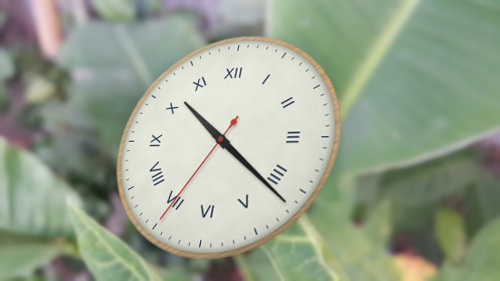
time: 10:21:35
